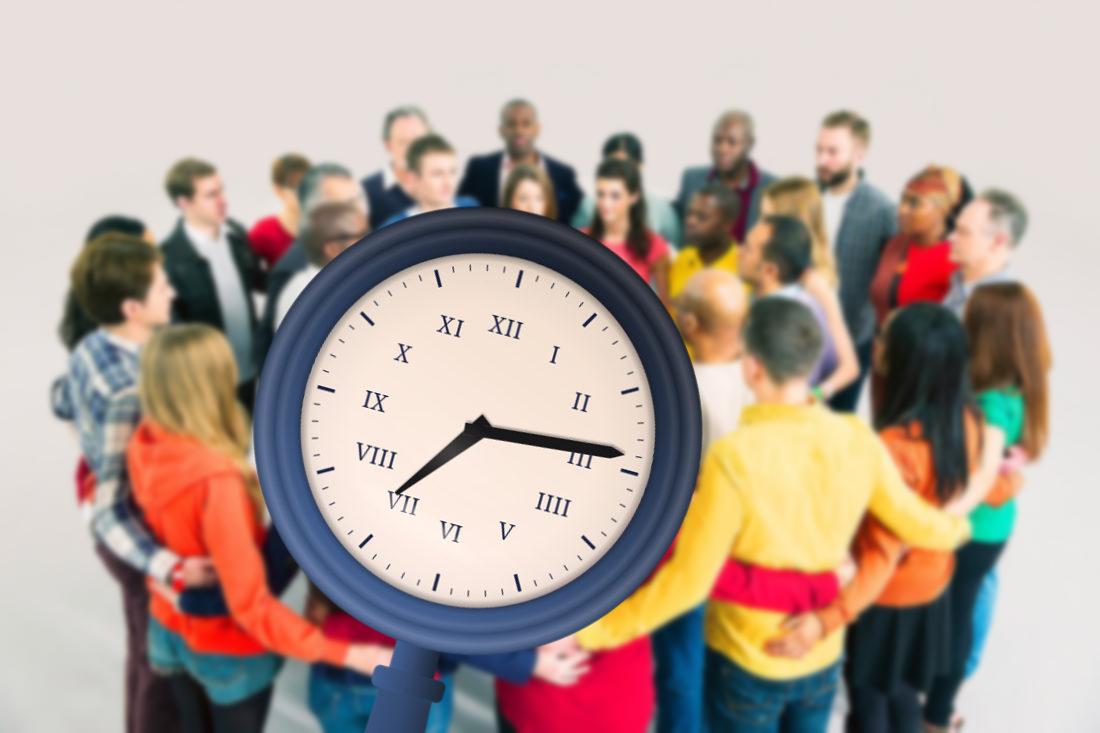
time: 7:14
